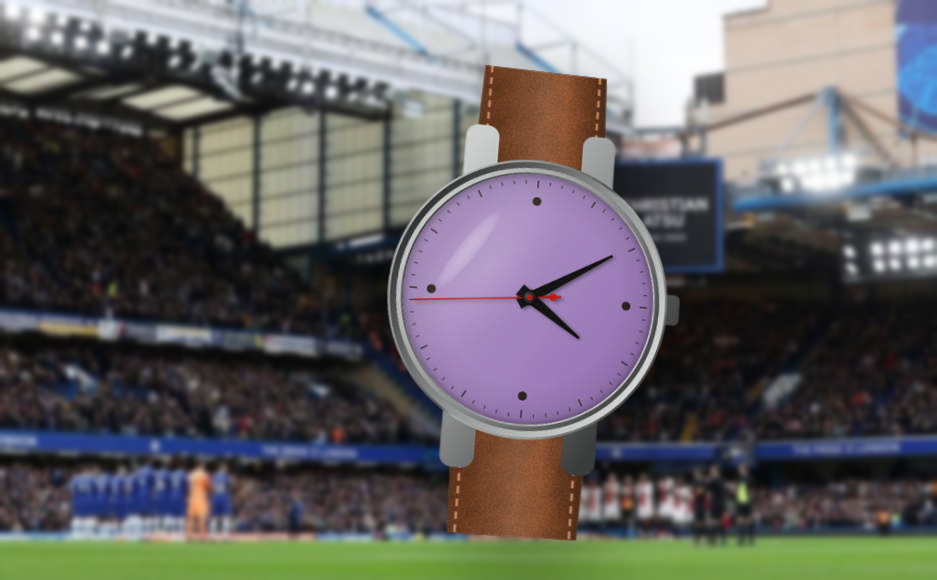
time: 4:09:44
